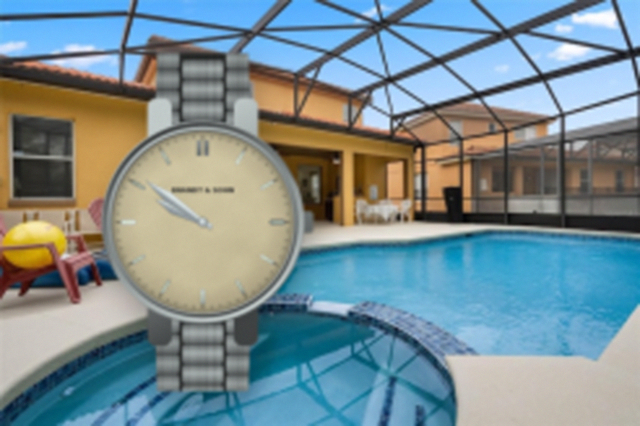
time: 9:51
